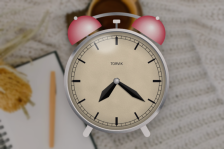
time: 7:21
